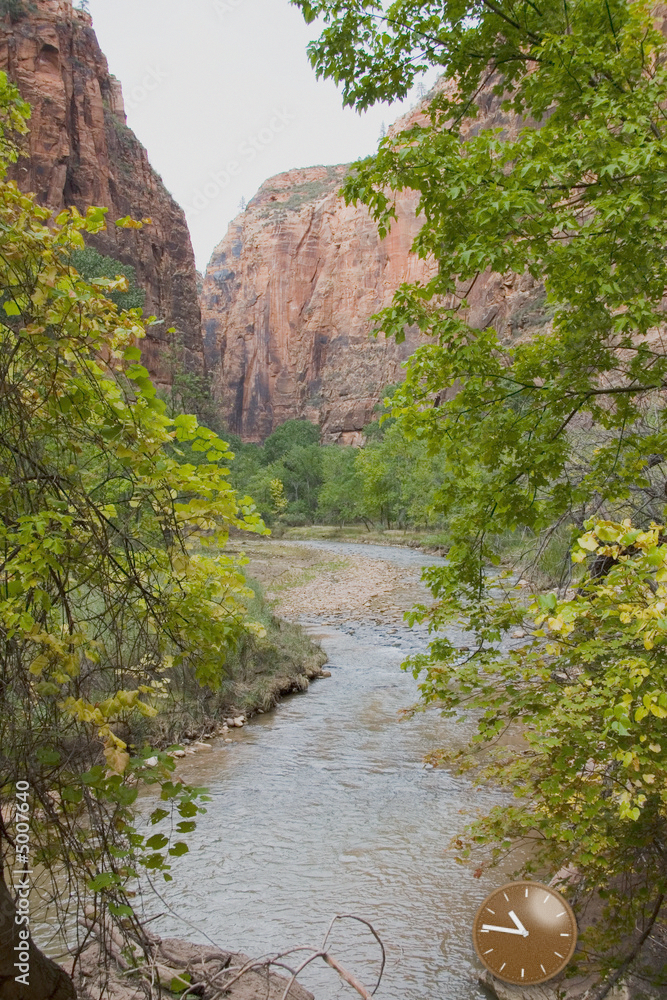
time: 10:46
